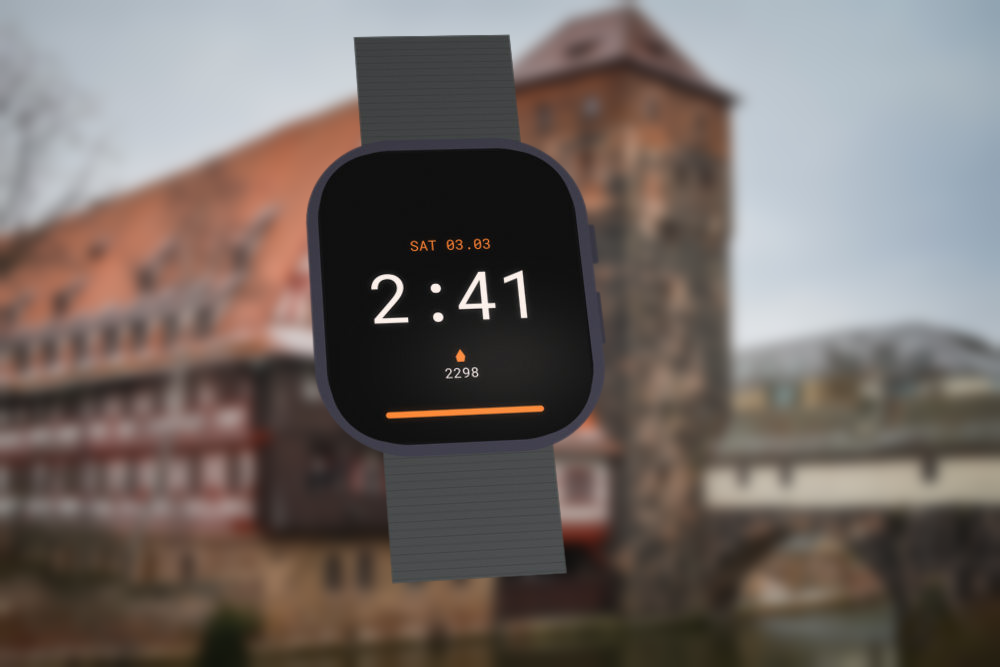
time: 2:41
